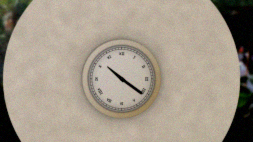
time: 10:21
